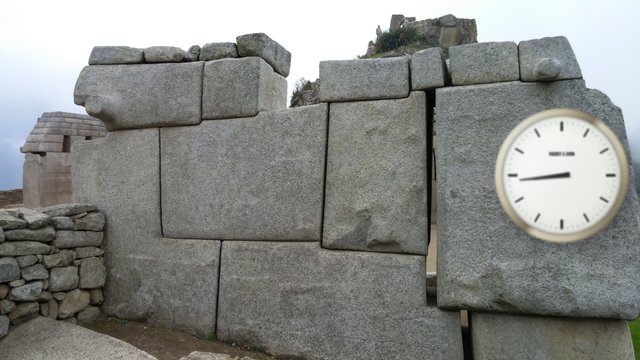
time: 8:44
